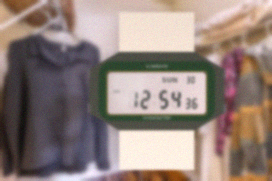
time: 12:54
